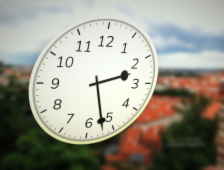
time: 2:27
